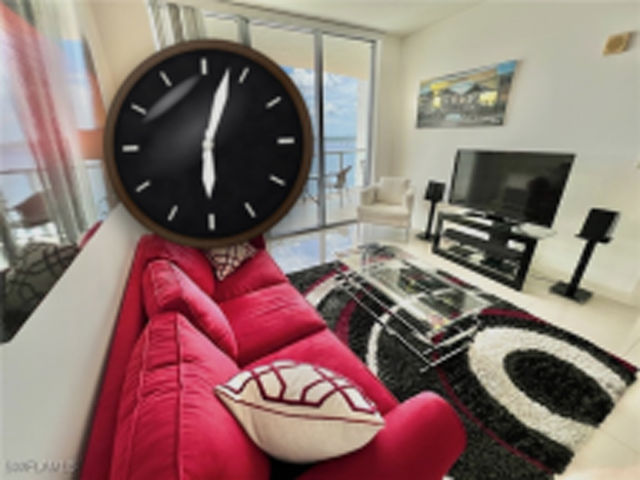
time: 6:03
